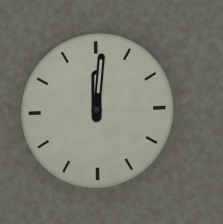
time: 12:01
